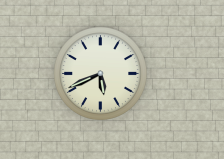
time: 5:41
